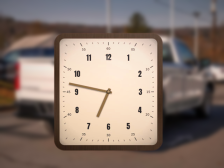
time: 6:47
